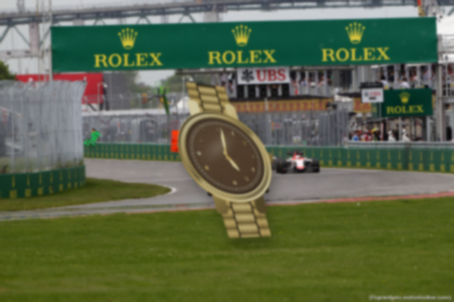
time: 5:01
